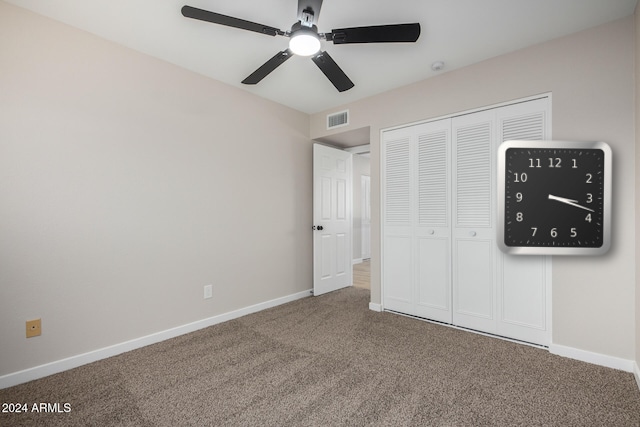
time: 3:18
